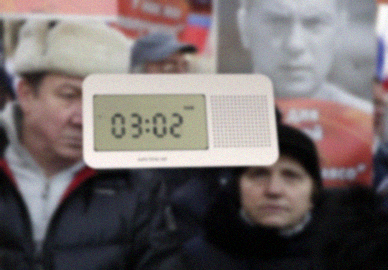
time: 3:02
